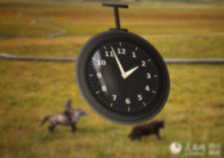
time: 1:57
